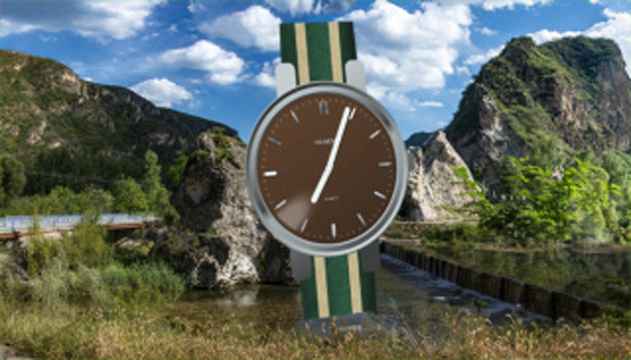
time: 7:04
